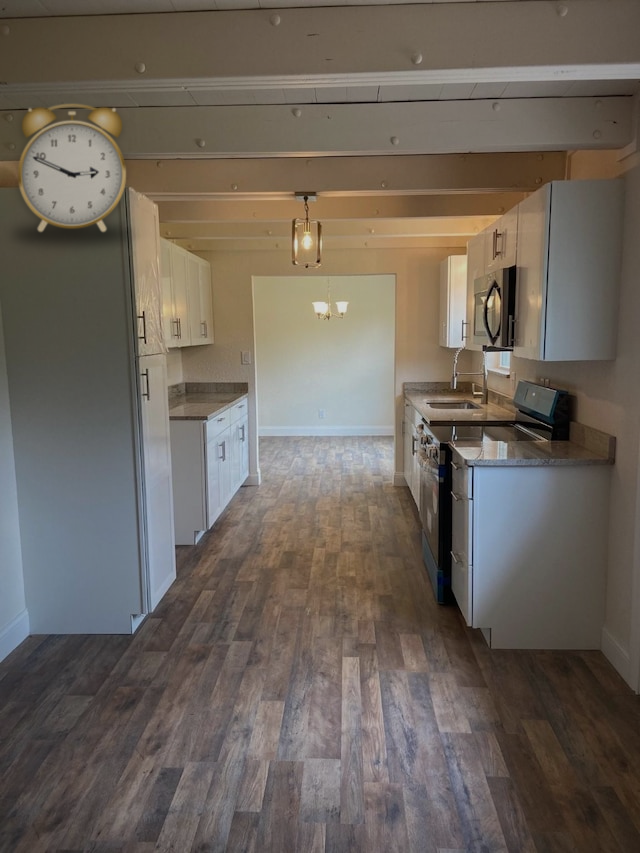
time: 2:49
